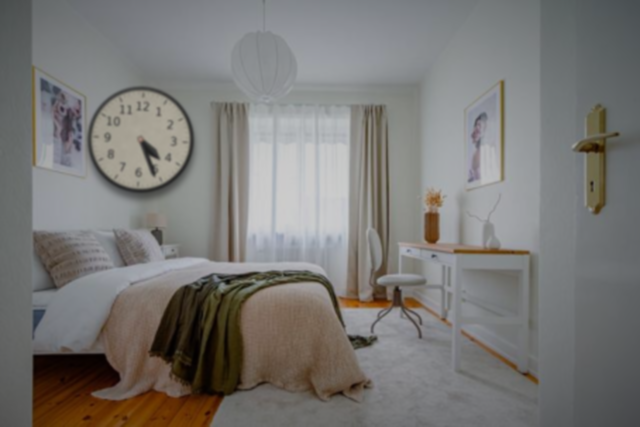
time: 4:26
